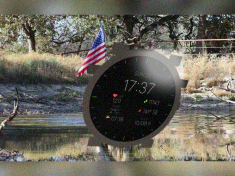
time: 17:37
